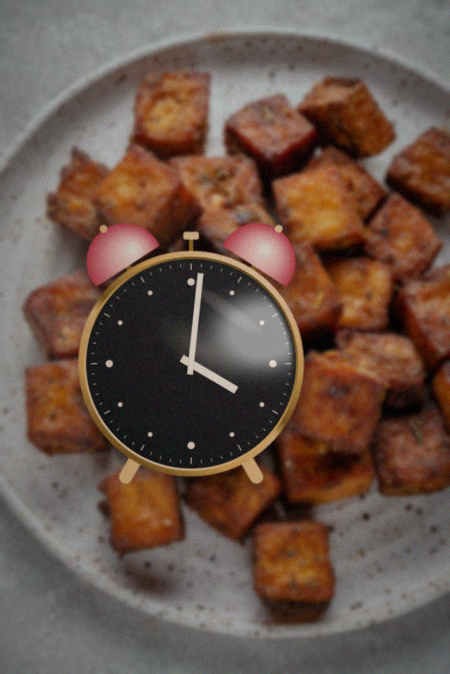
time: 4:01
